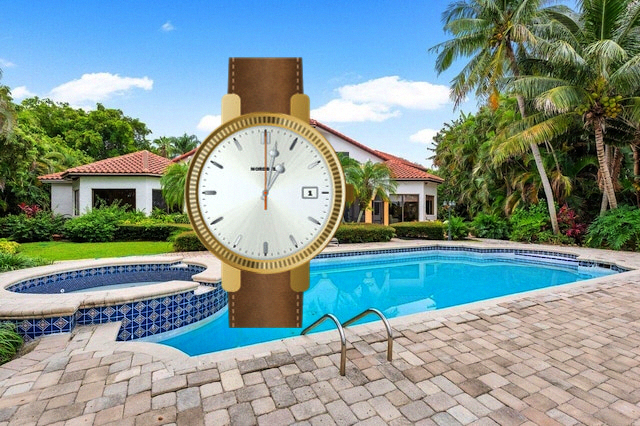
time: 1:02:00
